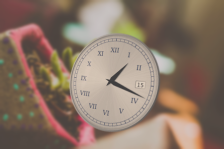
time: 1:18
